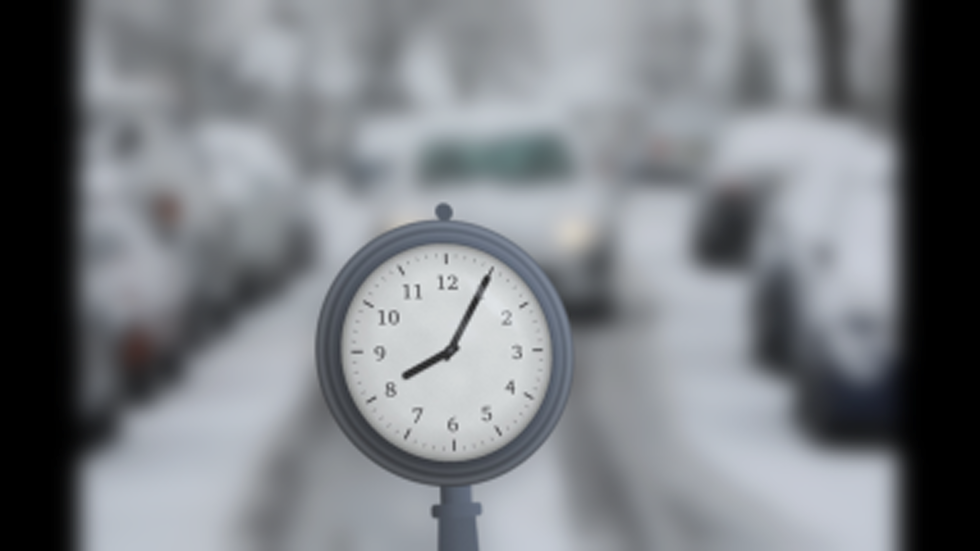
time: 8:05
